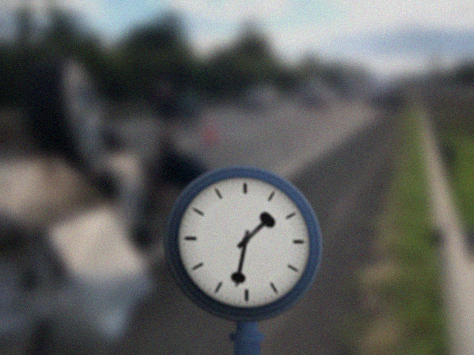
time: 1:32
